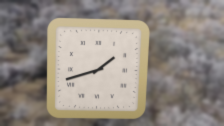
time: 1:42
